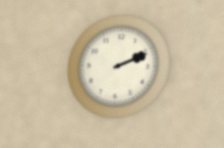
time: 2:11
